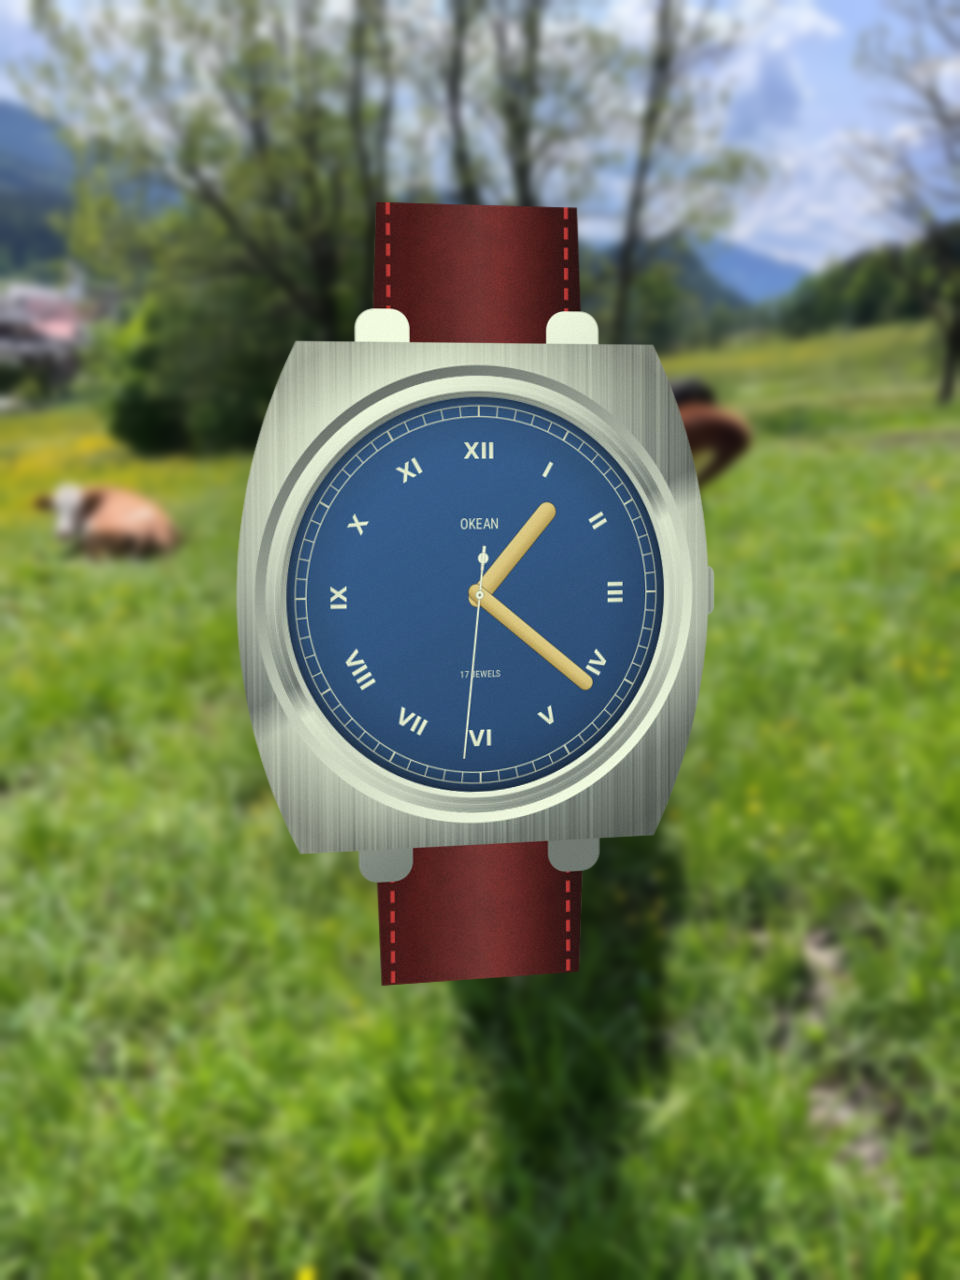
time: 1:21:31
